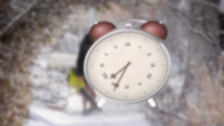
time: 7:34
